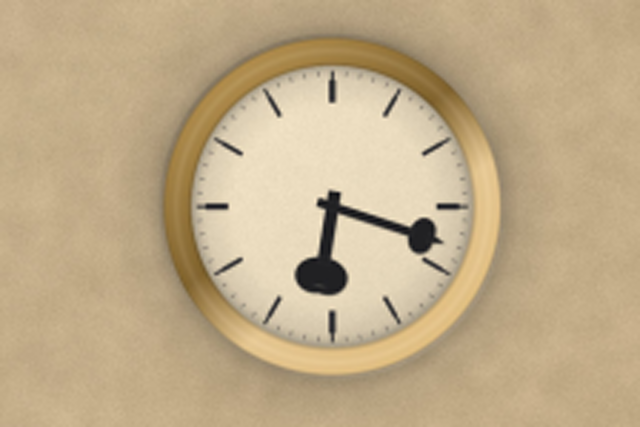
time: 6:18
